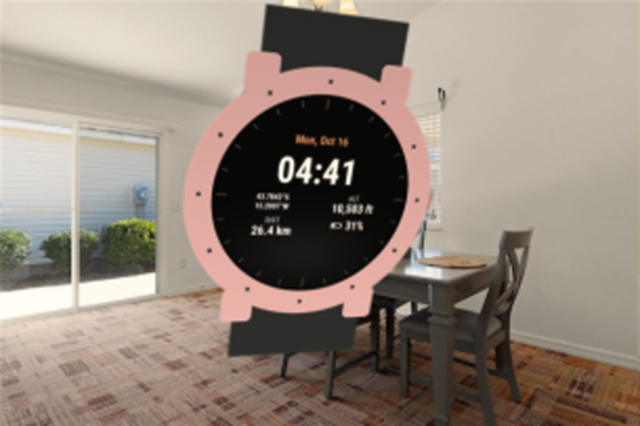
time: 4:41
